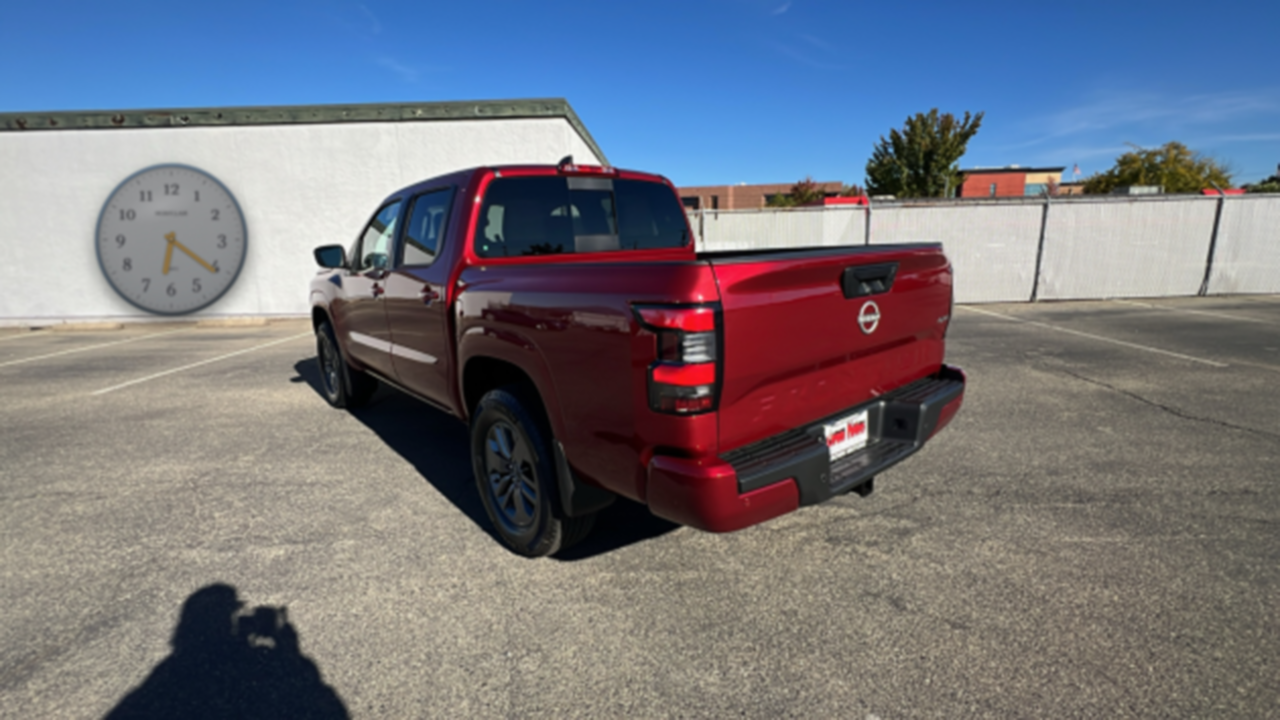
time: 6:21
